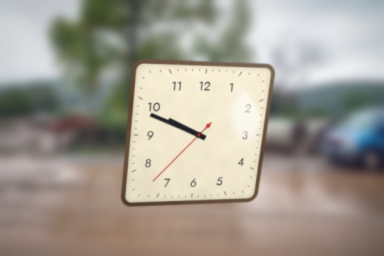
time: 9:48:37
